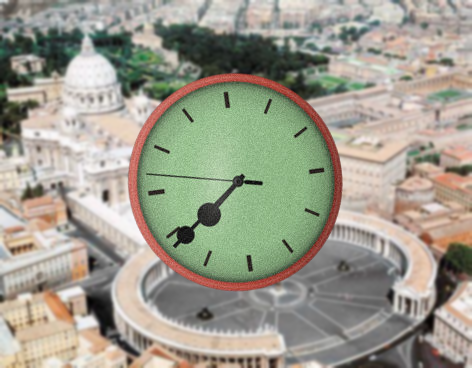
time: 7:38:47
